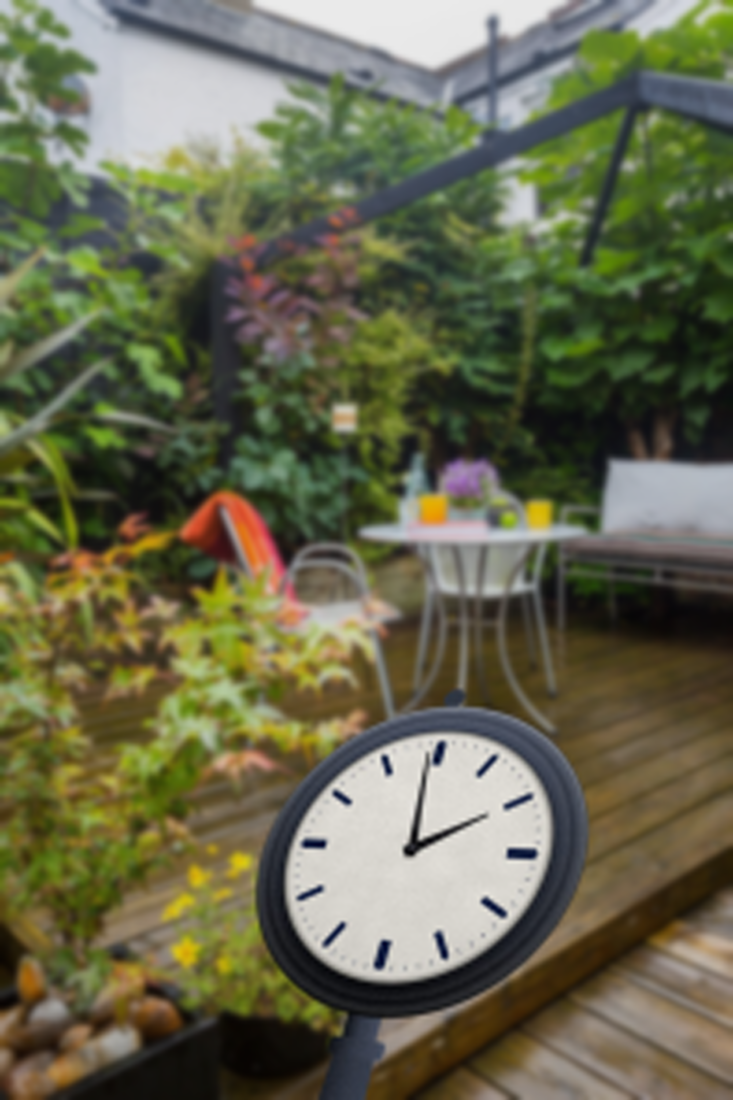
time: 1:59
